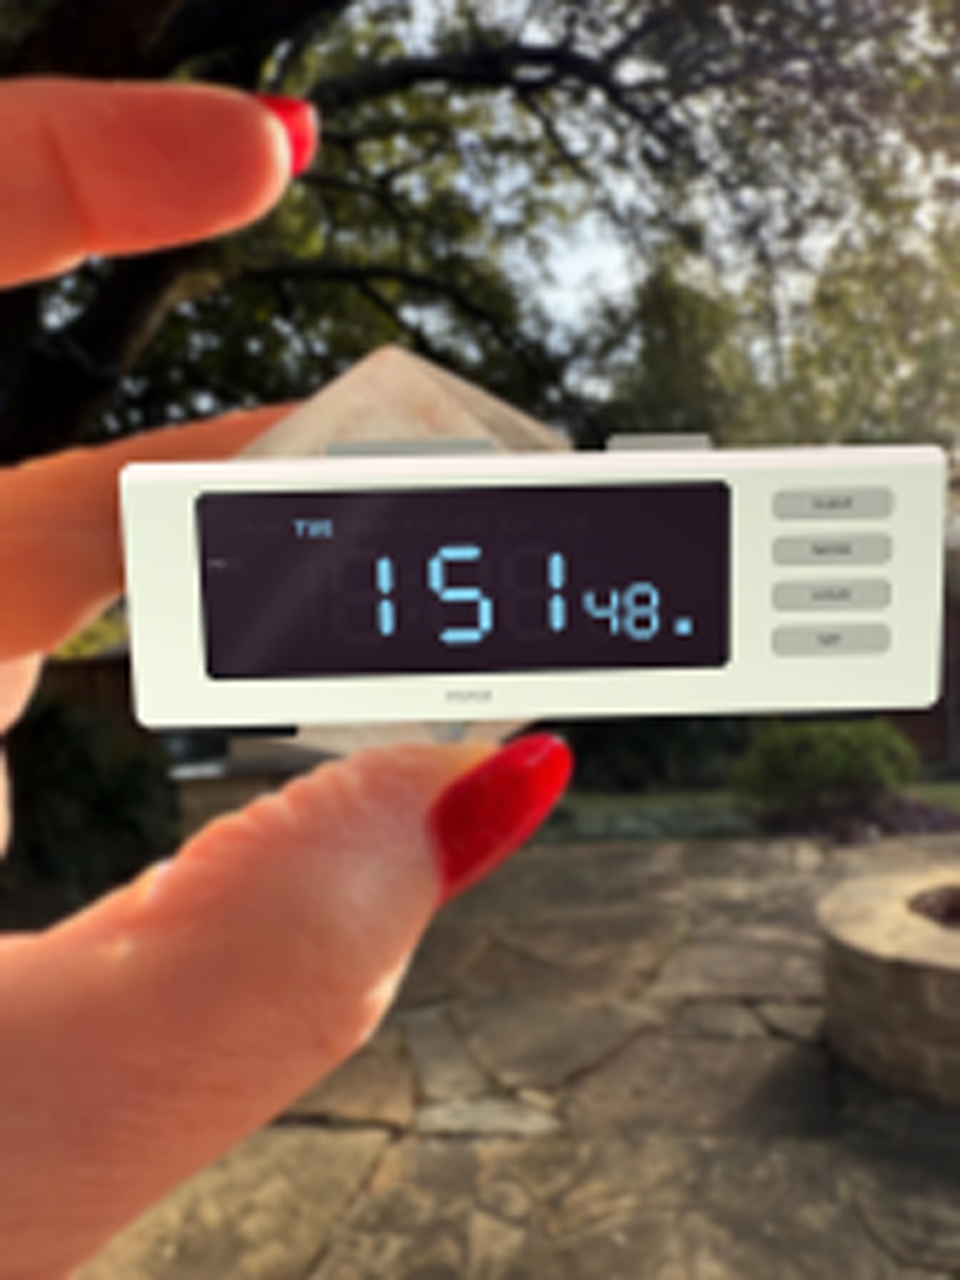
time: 1:51:48
